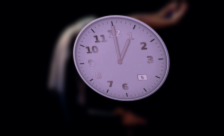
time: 1:00
